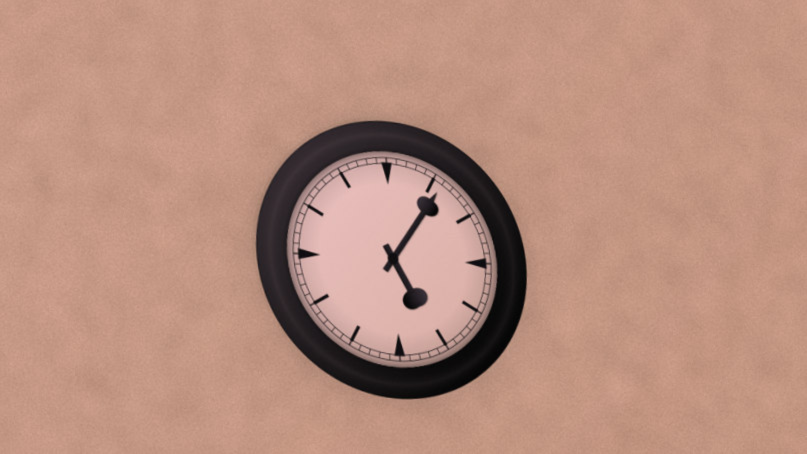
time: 5:06
